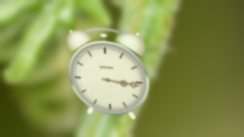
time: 3:16
